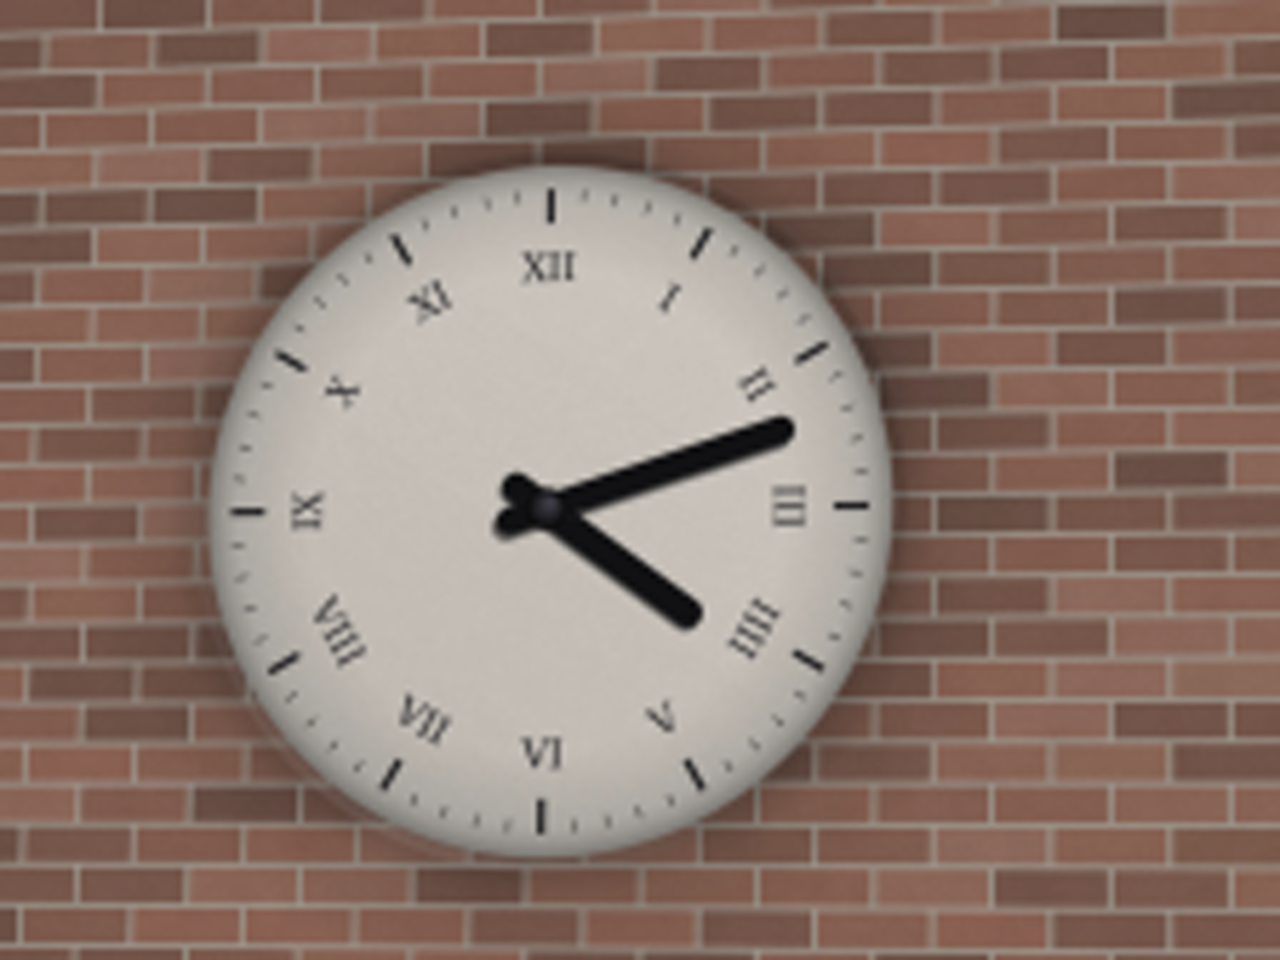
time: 4:12
